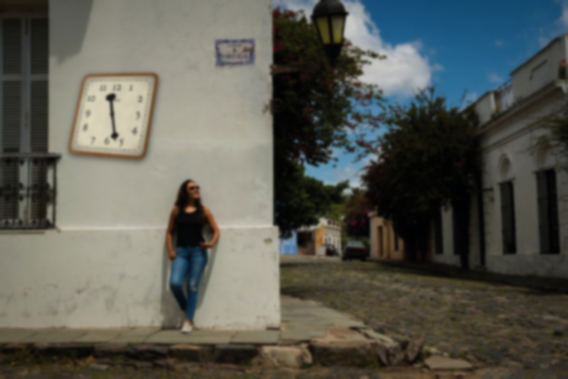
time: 11:27
